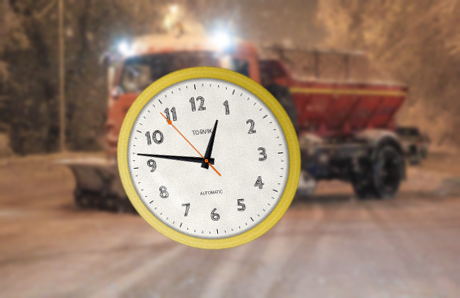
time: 12:46:54
